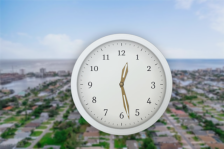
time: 12:28
